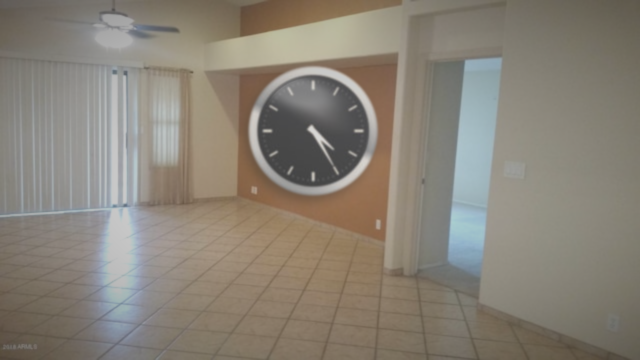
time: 4:25
